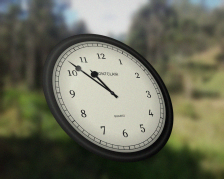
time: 10:52
